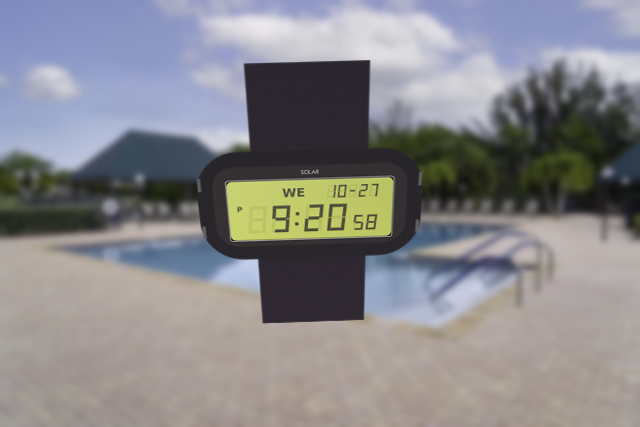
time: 9:20:58
